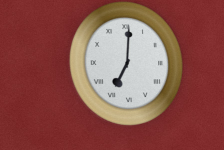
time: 7:01
